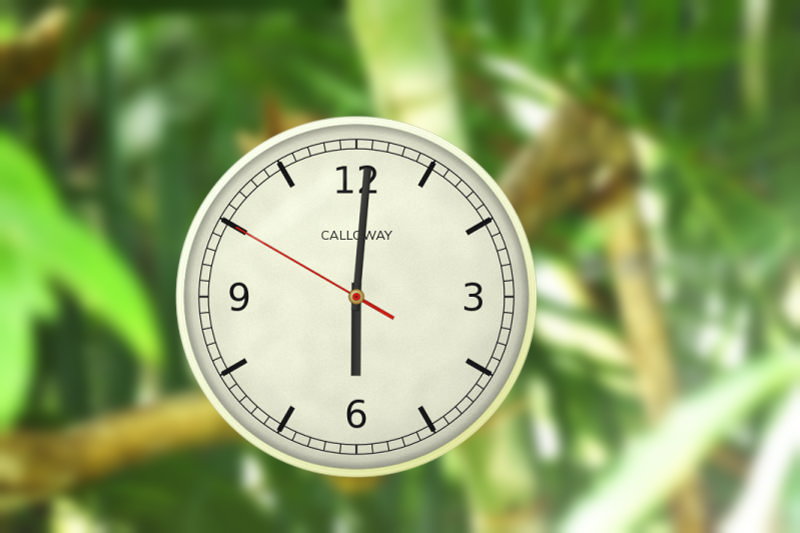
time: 6:00:50
